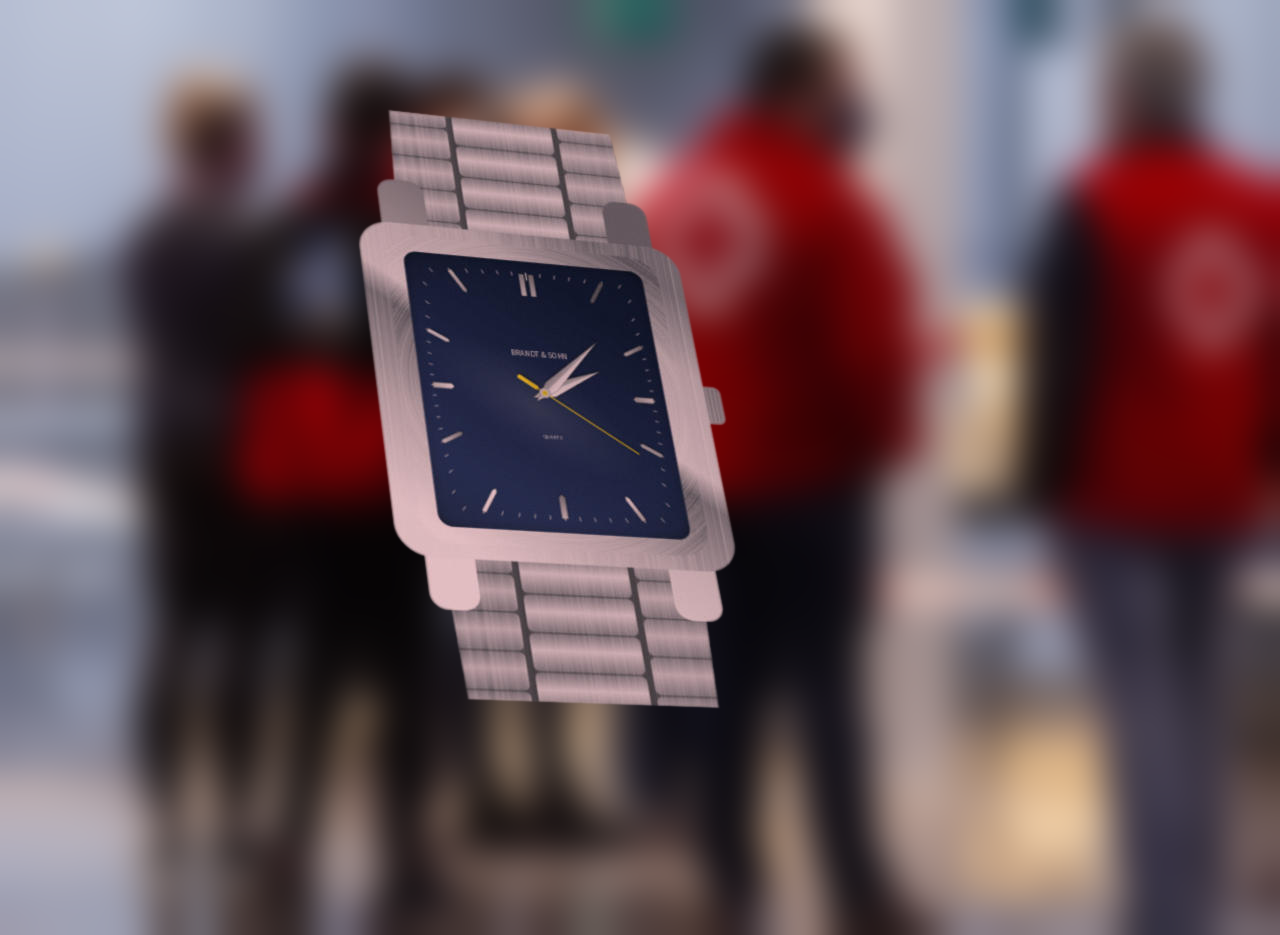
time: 2:07:21
